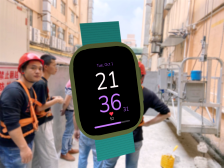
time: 21:36
